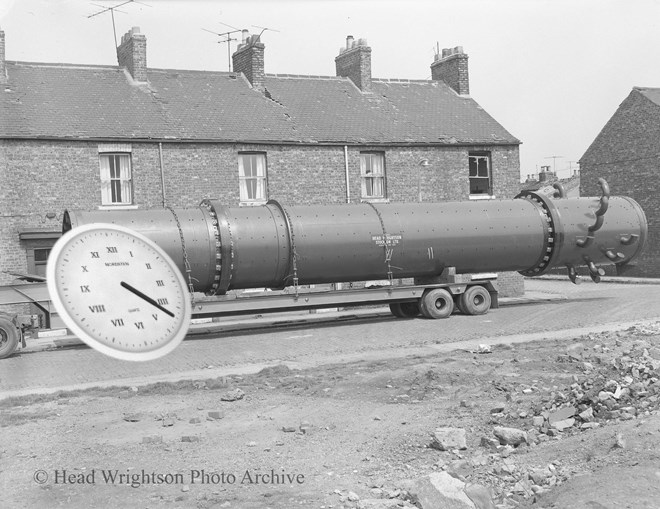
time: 4:22
